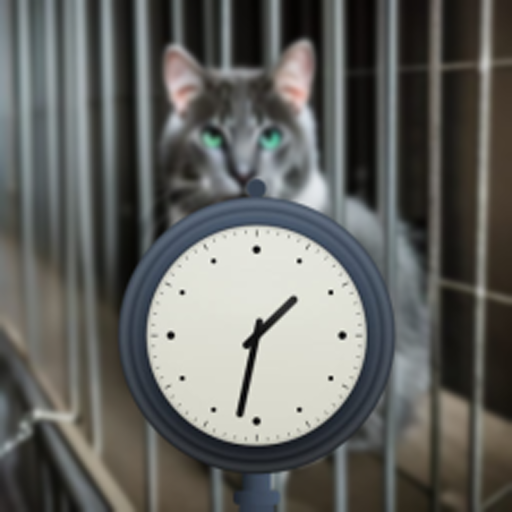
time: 1:32
